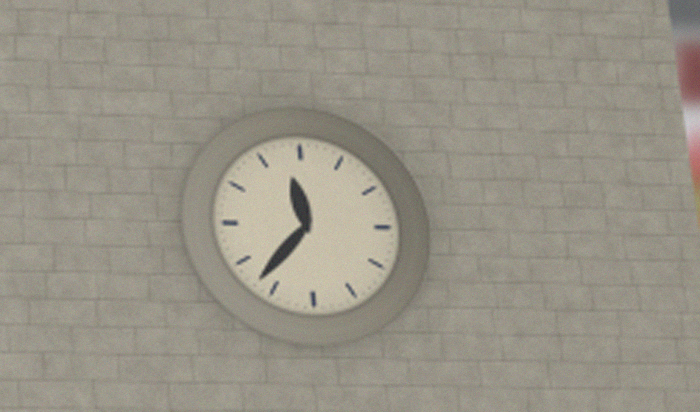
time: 11:37
